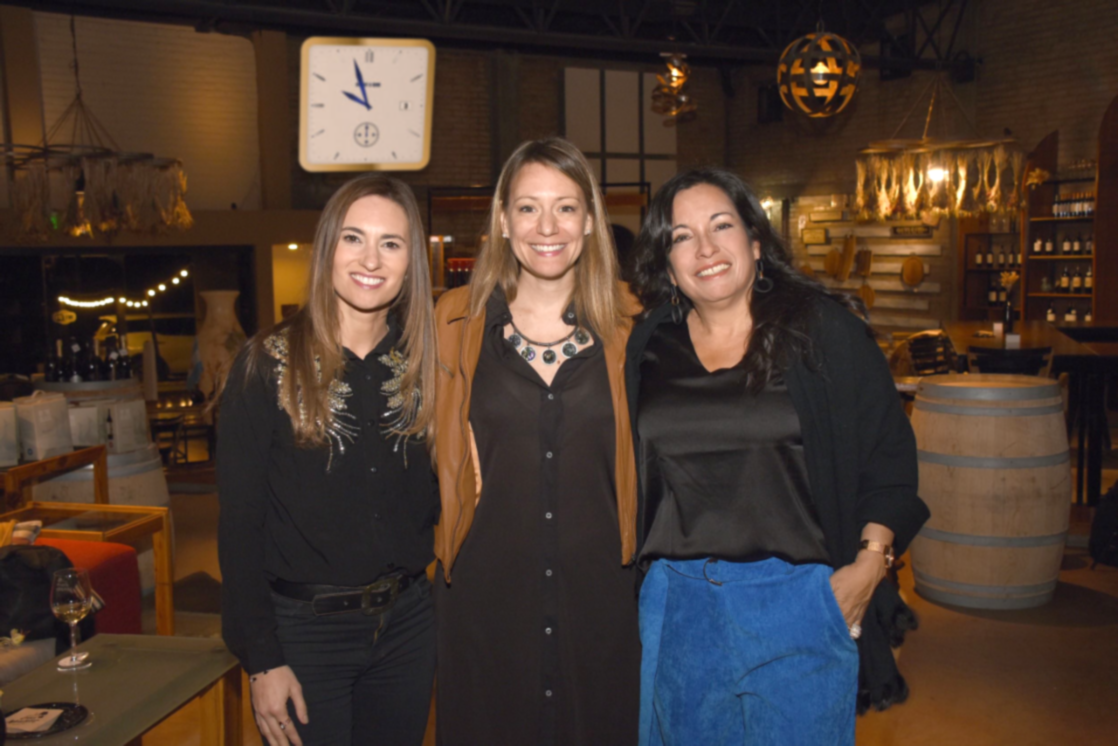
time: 9:57
